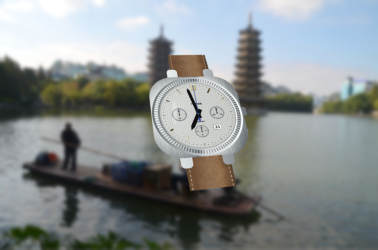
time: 6:58
